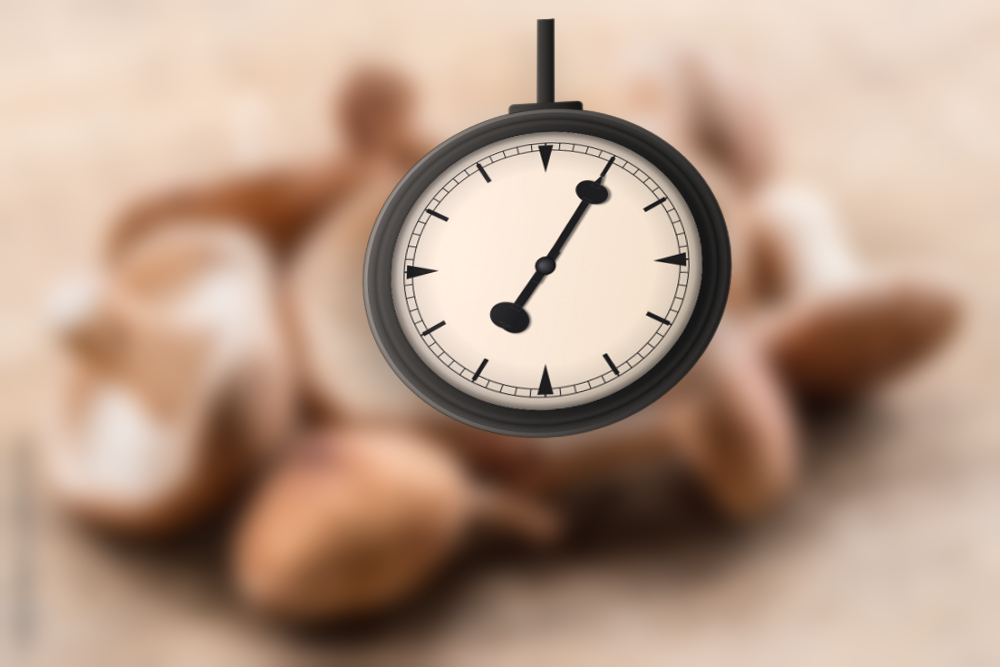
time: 7:05
